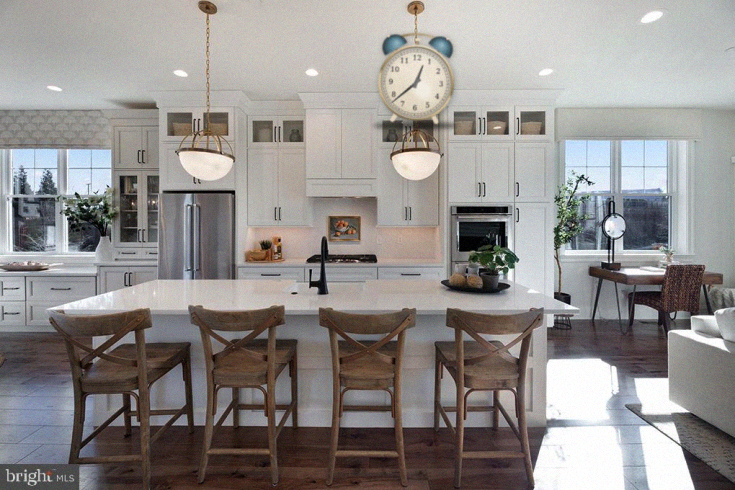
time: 12:38
